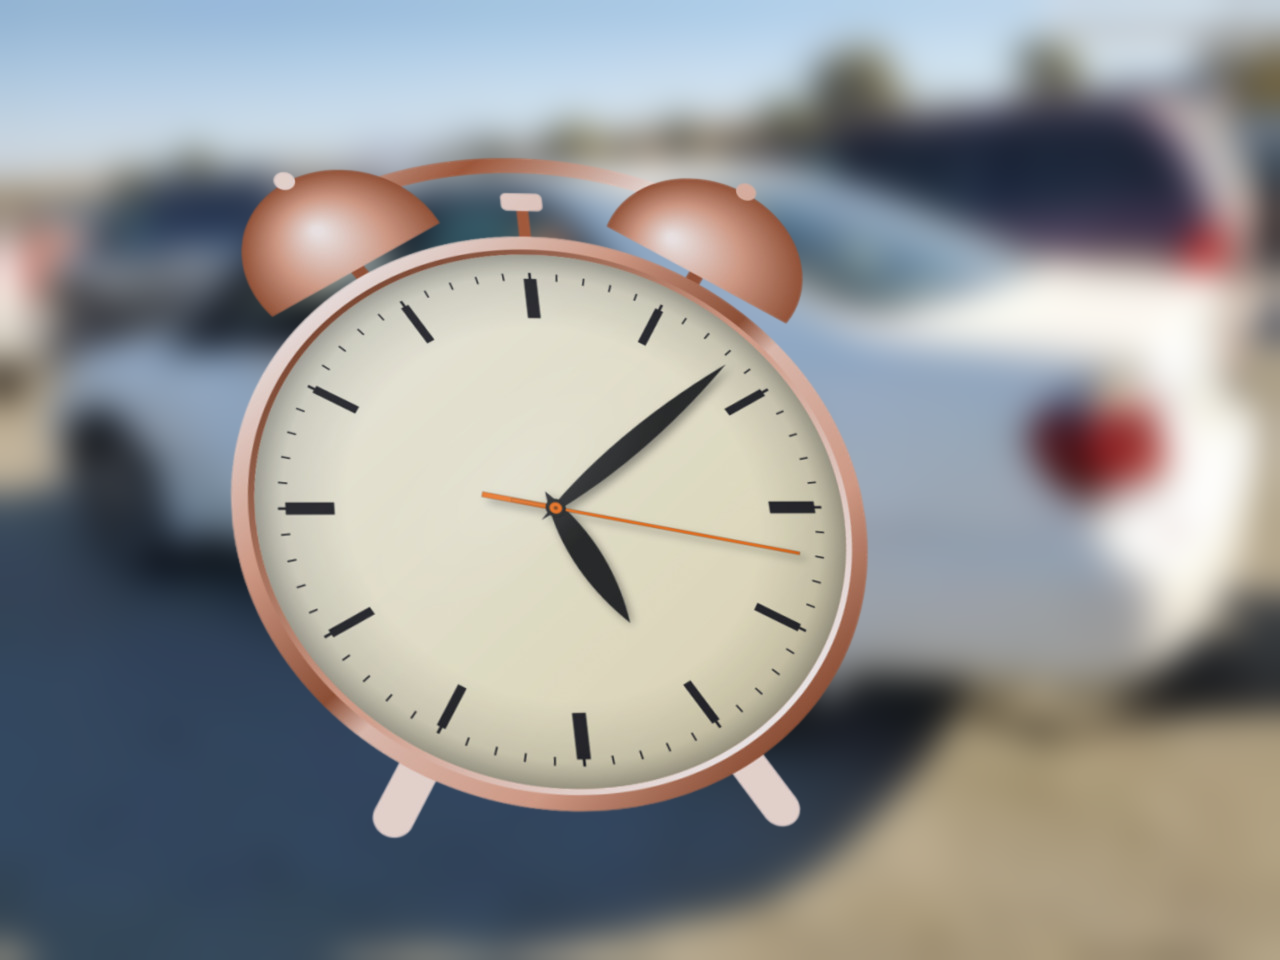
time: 5:08:17
